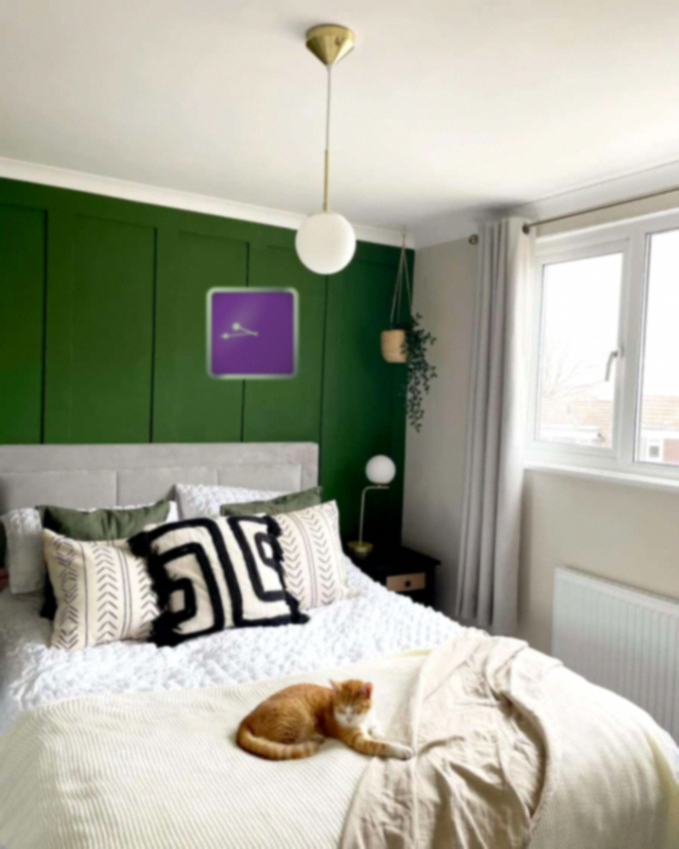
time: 9:44
